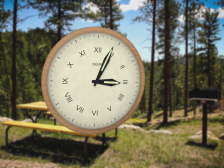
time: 3:04
